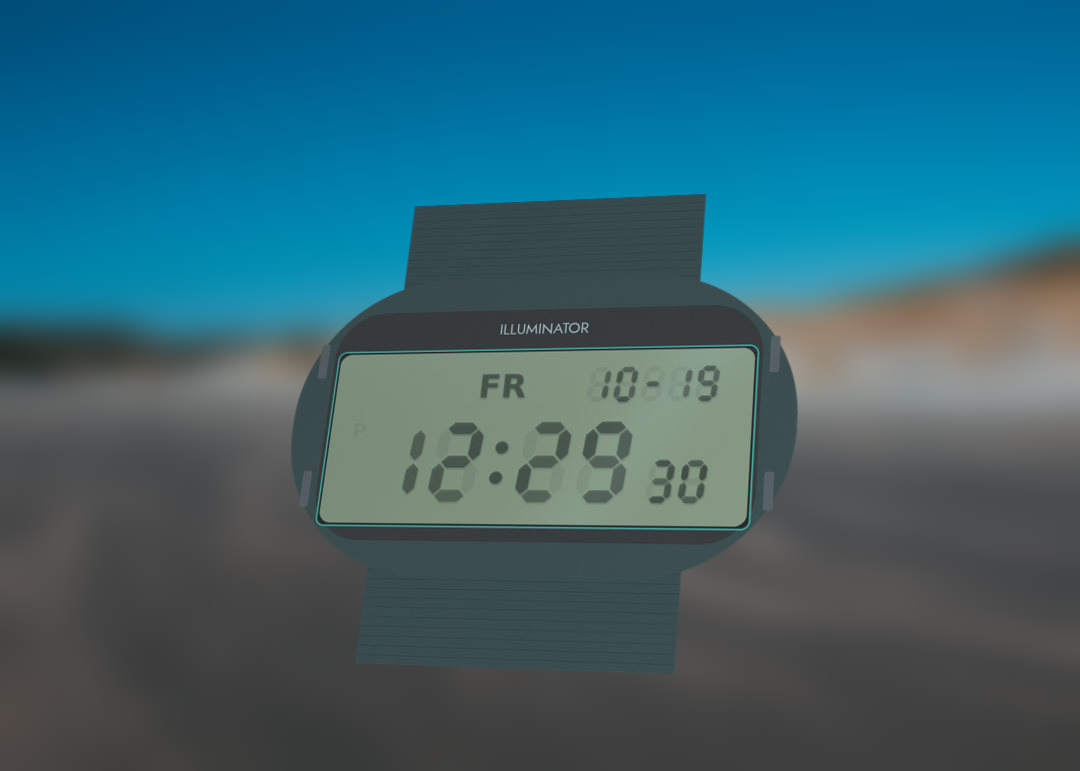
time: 12:29:30
